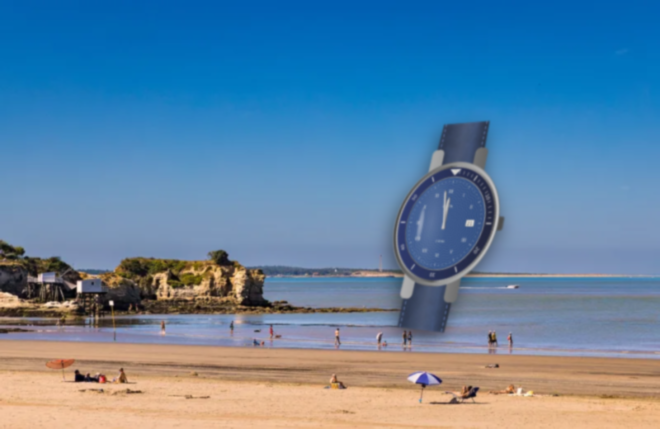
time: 11:58
